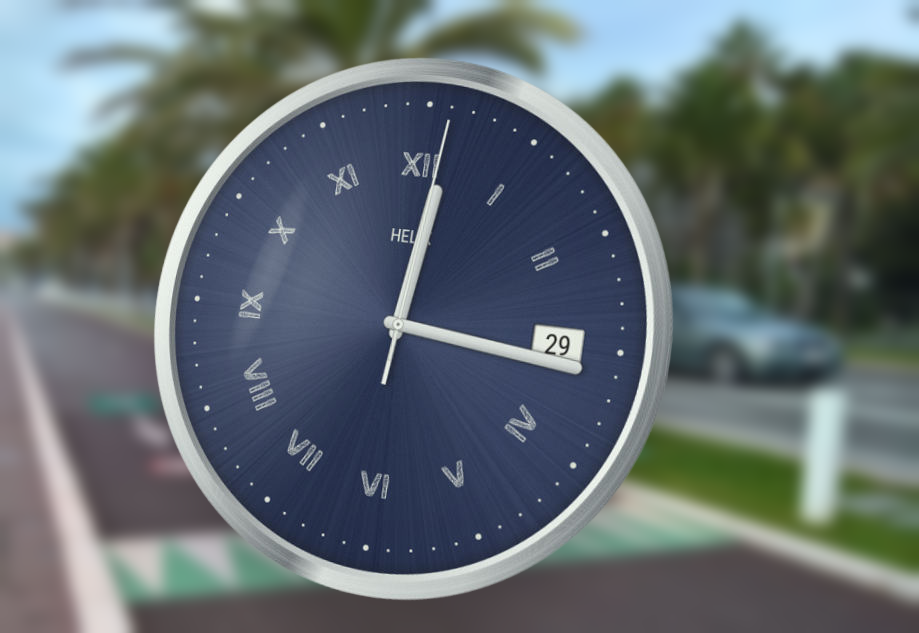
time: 12:16:01
